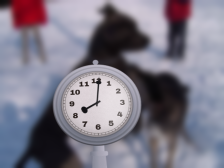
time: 8:01
